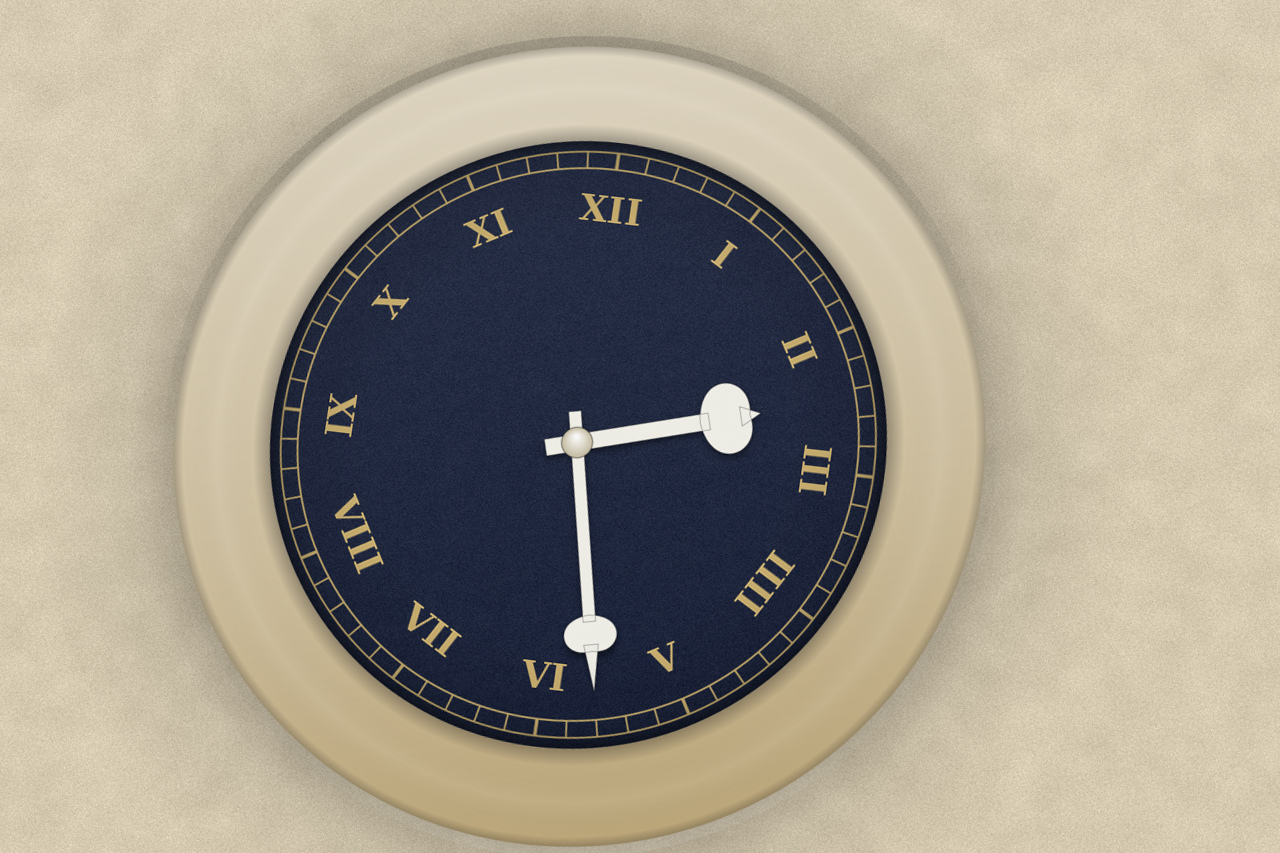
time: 2:28
